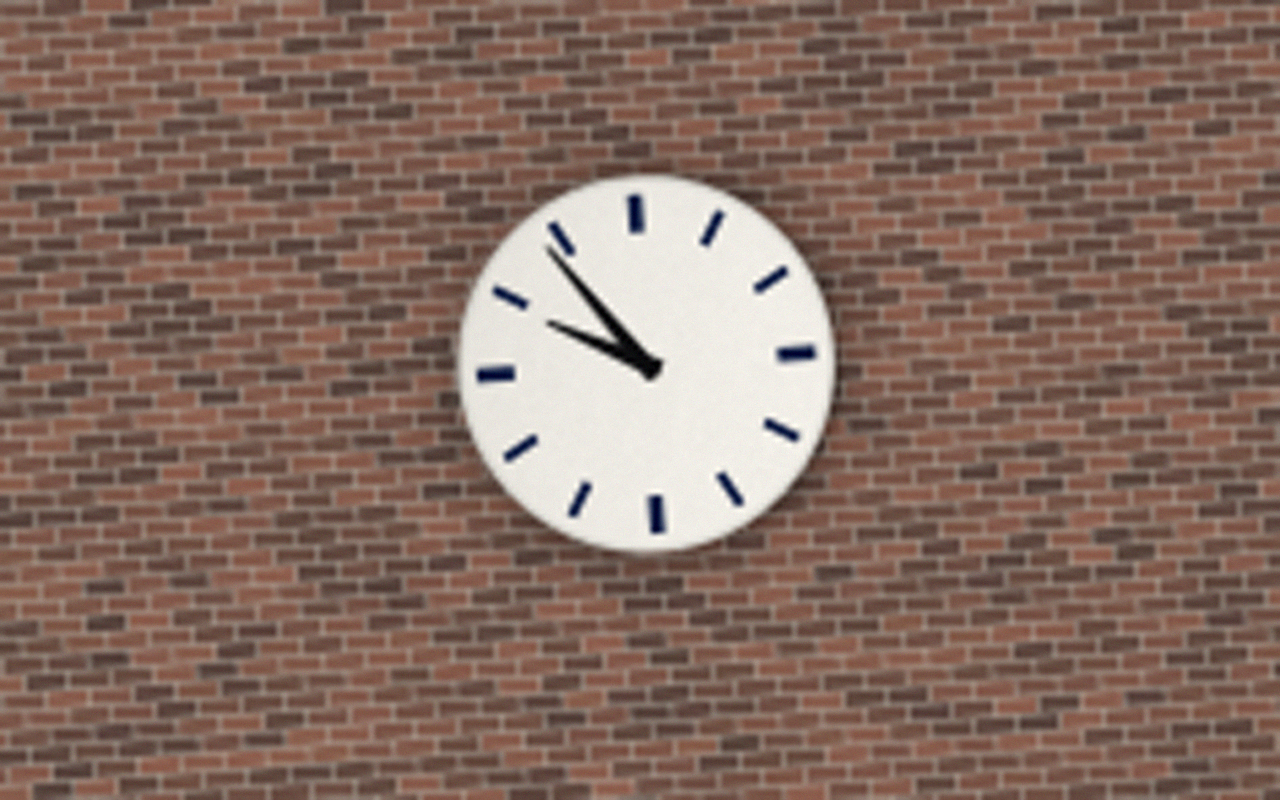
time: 9:54
